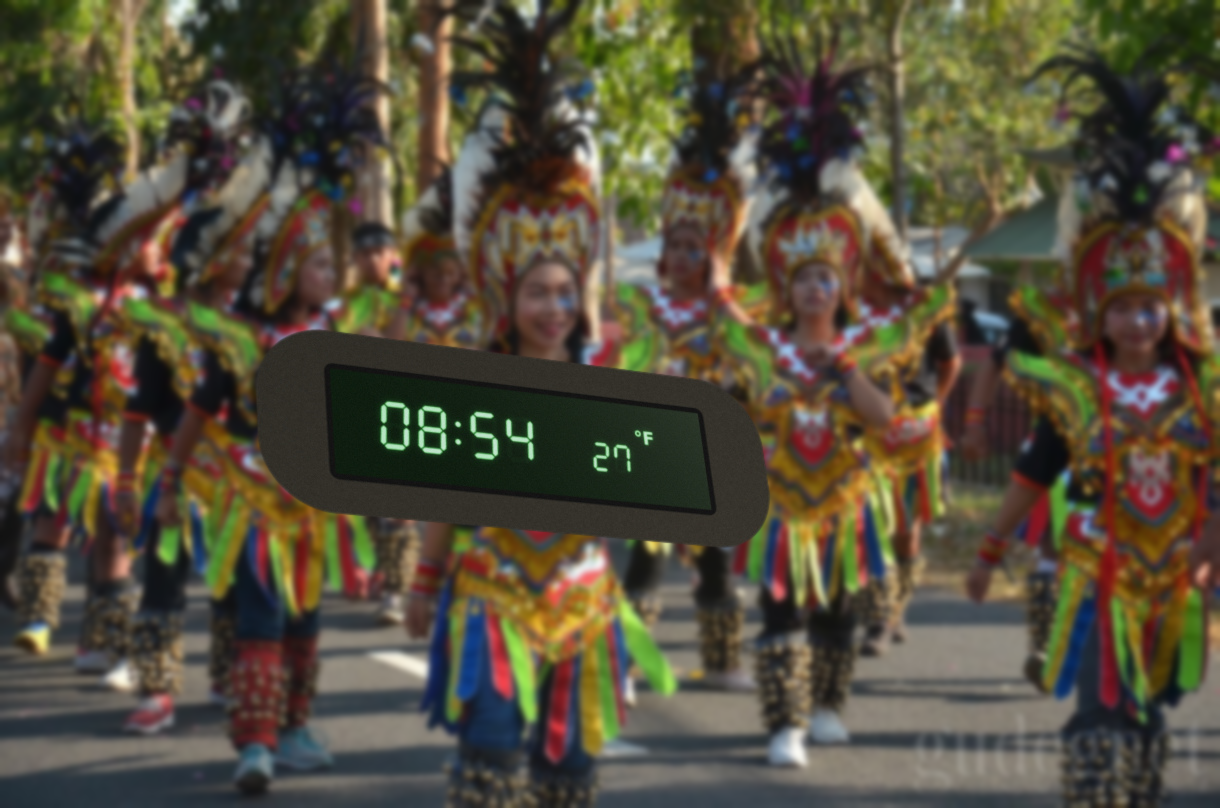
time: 8:54
